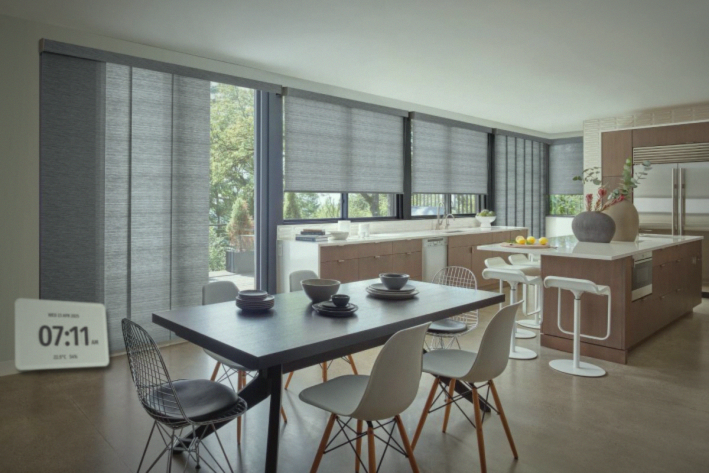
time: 7:11
